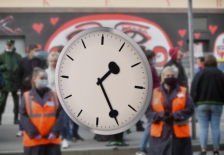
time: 1:25
